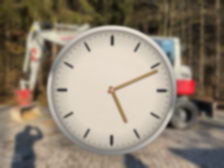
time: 5:11
